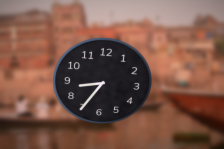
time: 8:35
